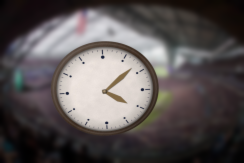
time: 4:08
